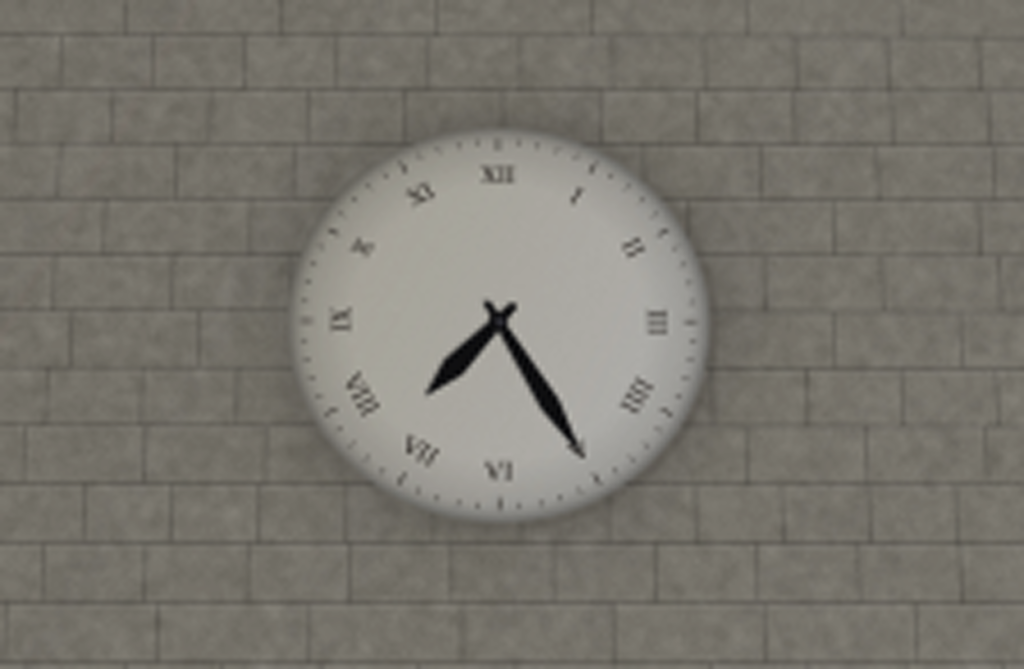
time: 7:25
